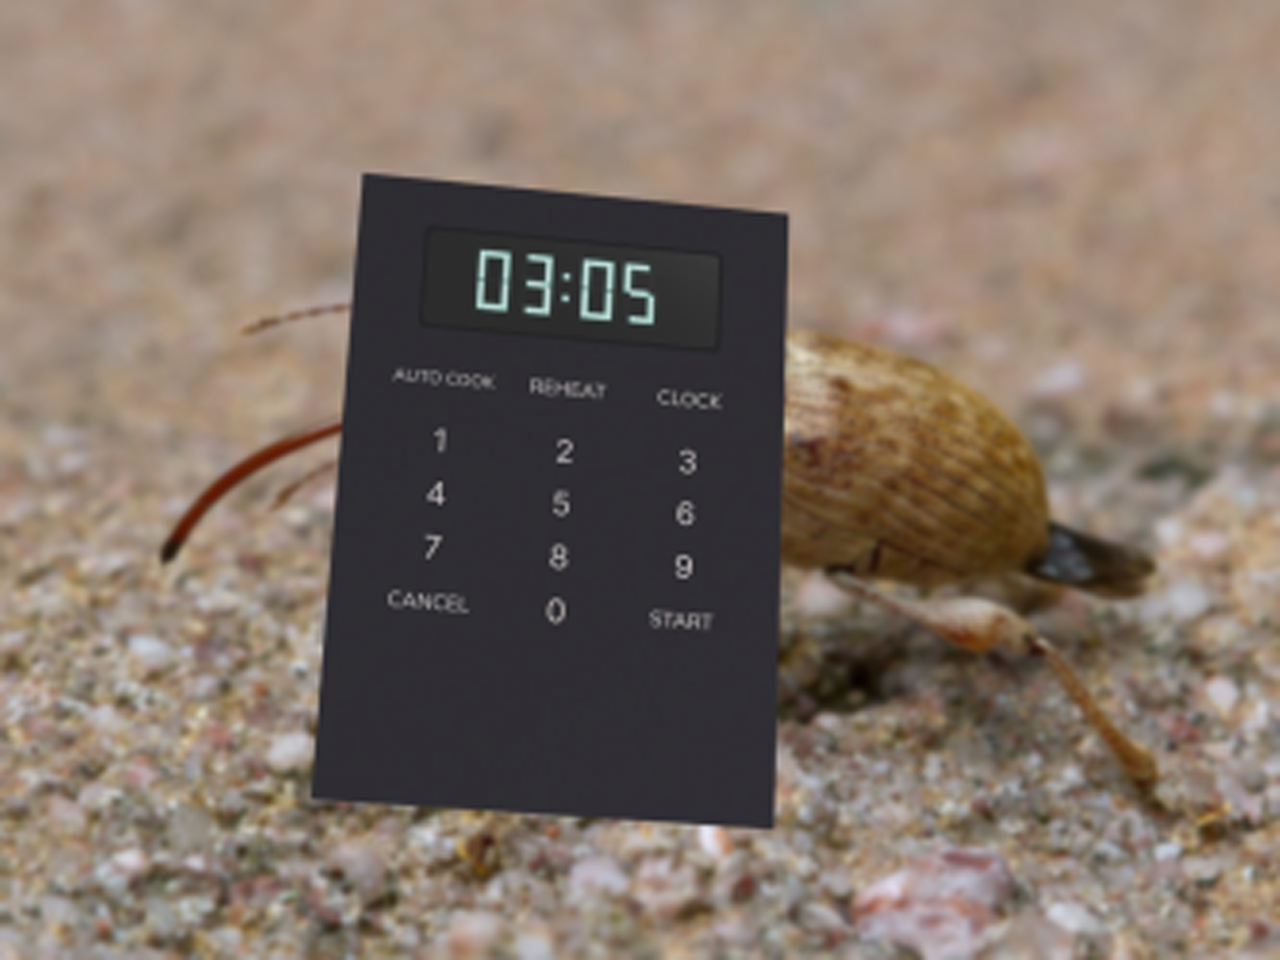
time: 3:05
